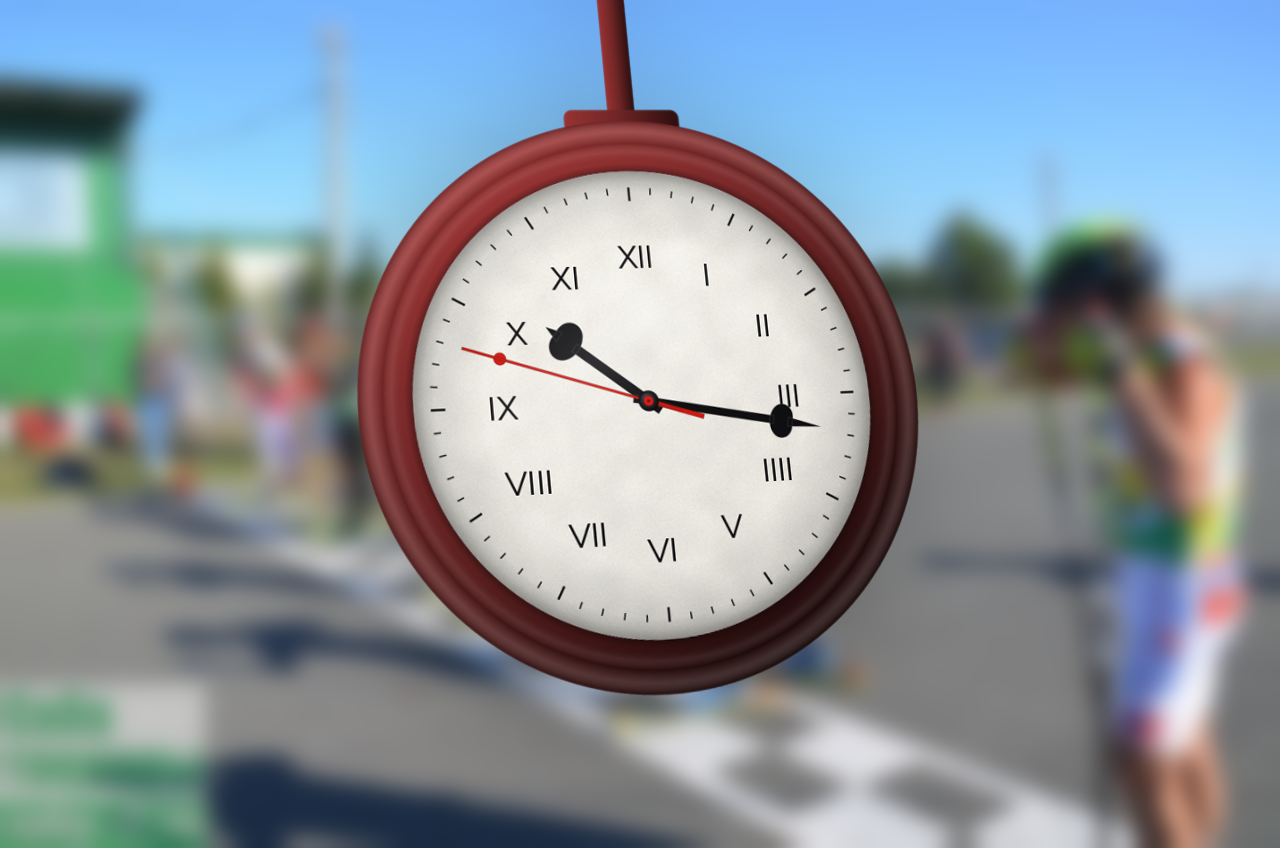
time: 10:16:48
